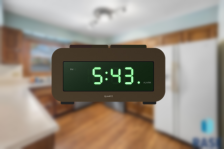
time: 5:43
